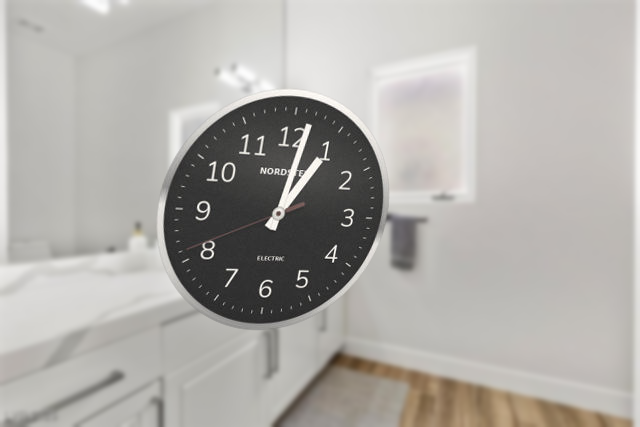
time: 1:01:41
